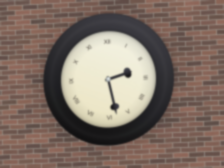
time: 2:28
